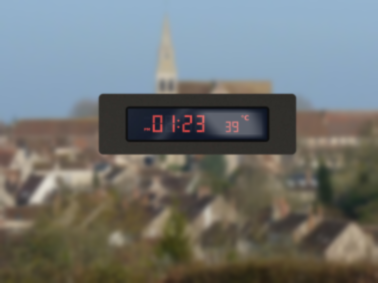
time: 1:23
